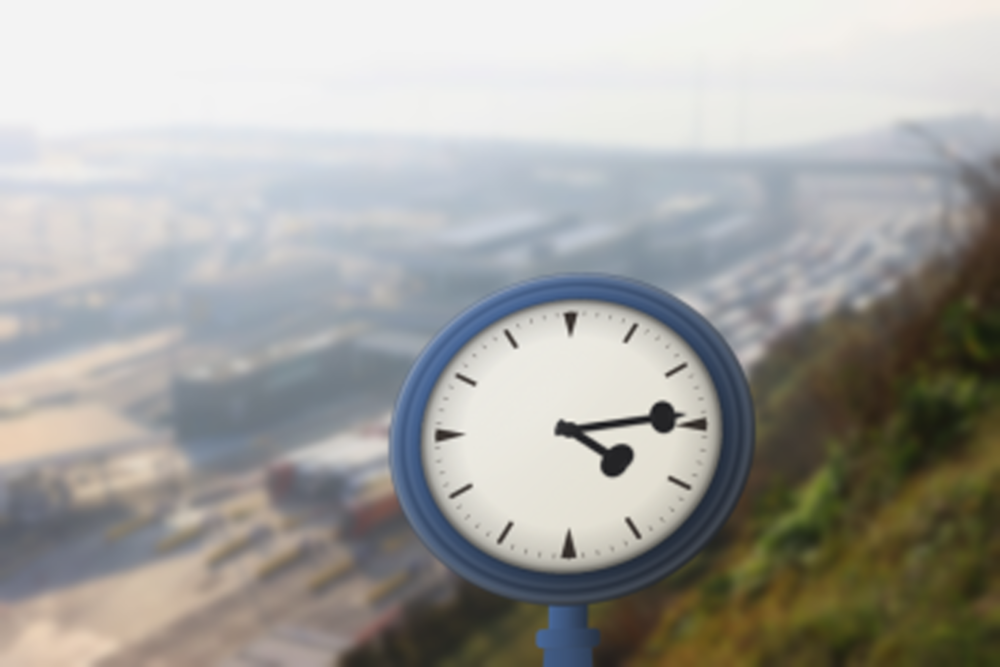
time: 4:14
